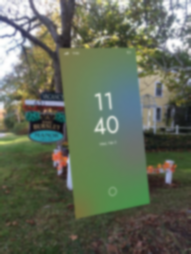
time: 11:40
